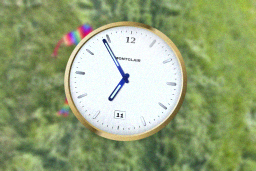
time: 6:54
